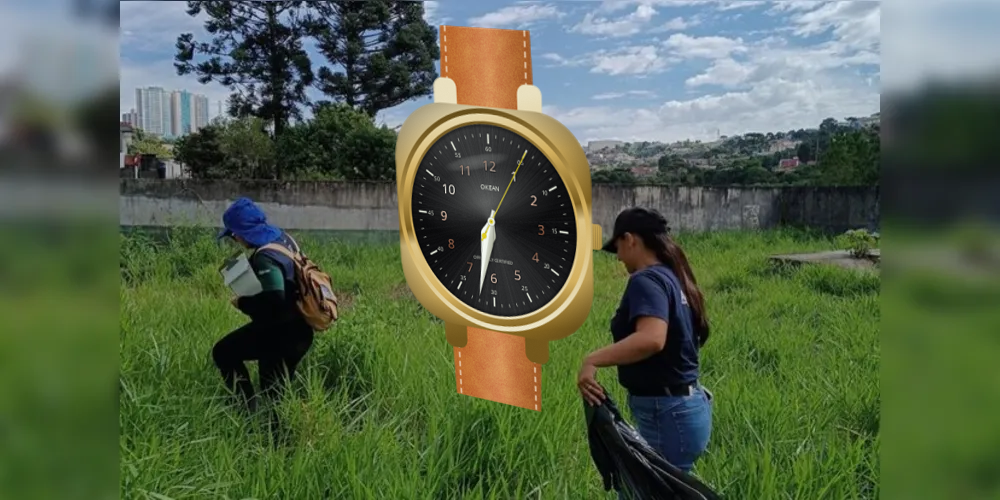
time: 6:32:05
